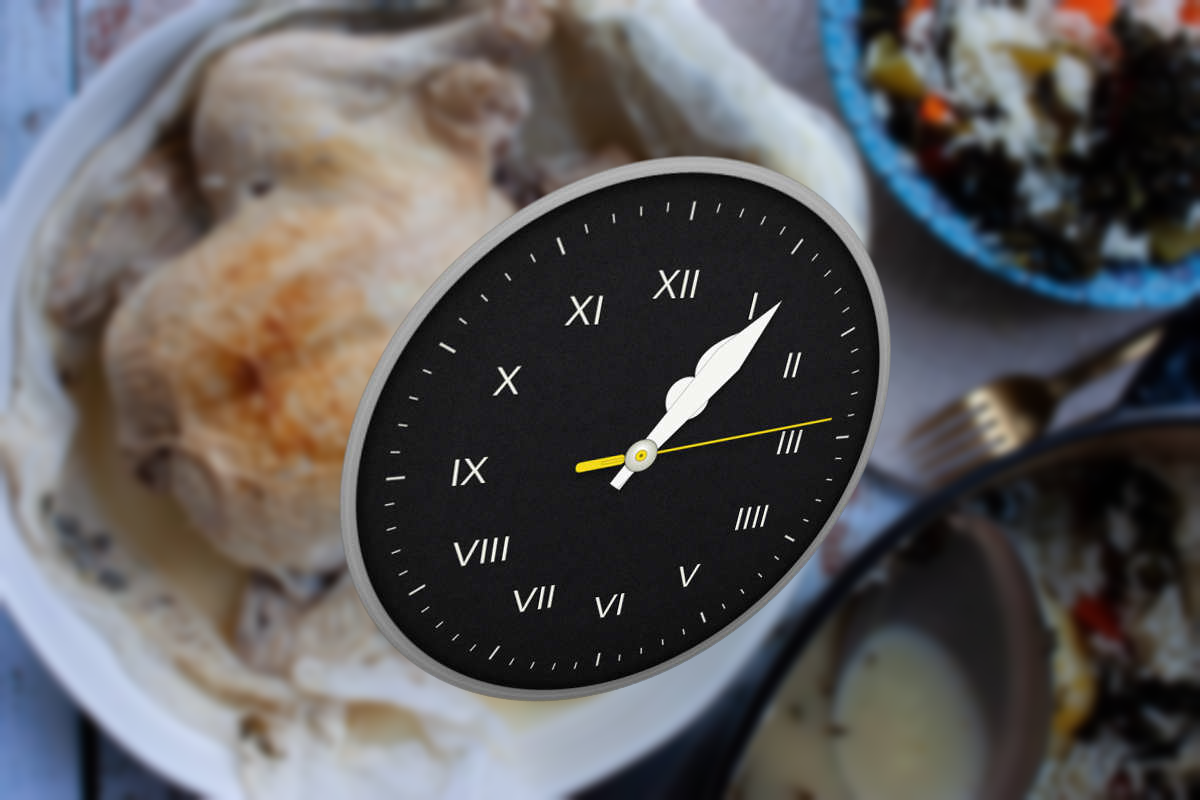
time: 1:06:14
